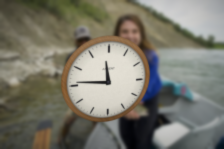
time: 11:46
